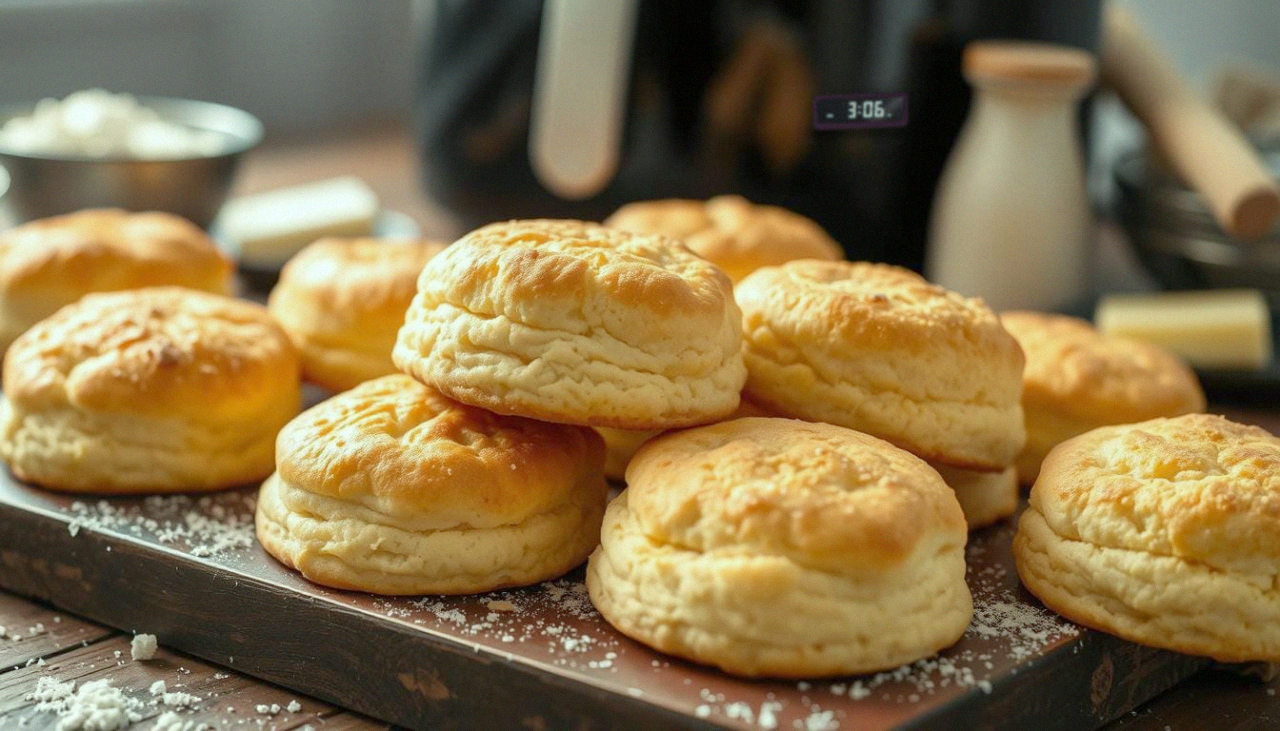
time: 3:06
